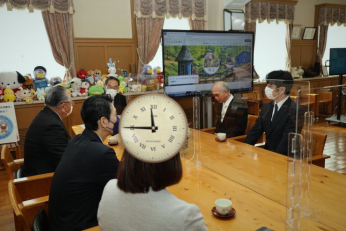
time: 11:45
